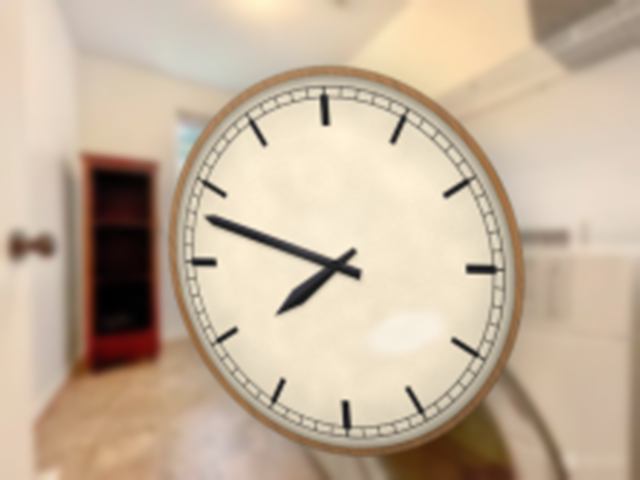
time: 7:48
